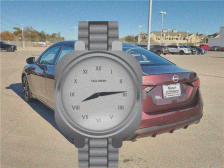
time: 8:14
